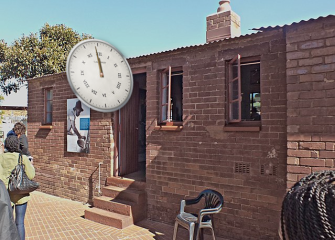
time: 11:59
